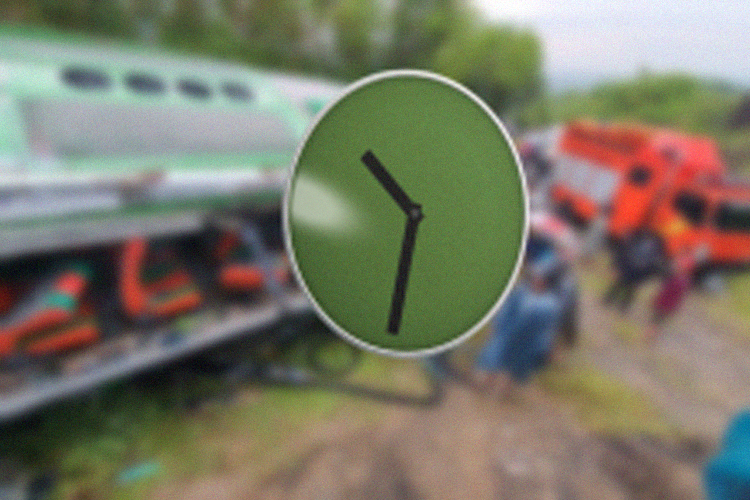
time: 10:32
